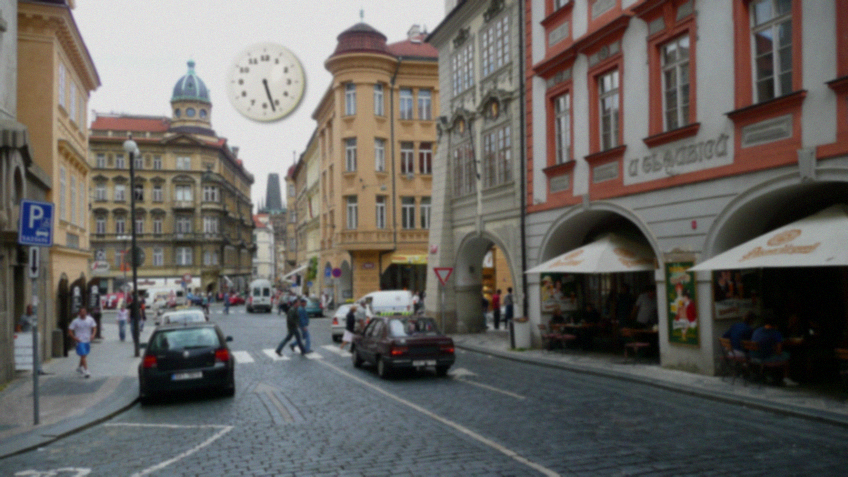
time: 5:27
